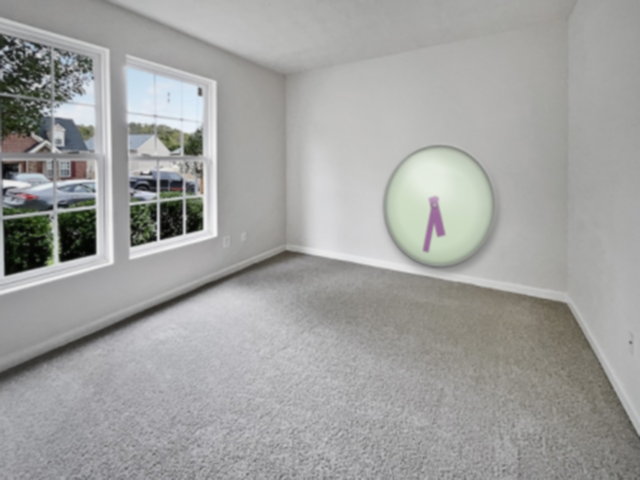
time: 5:32
